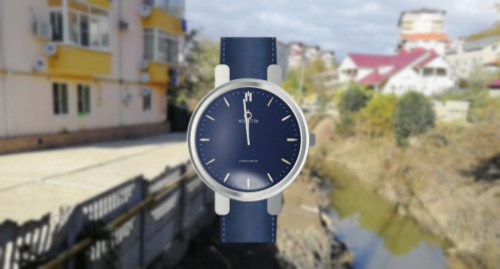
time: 11:59
